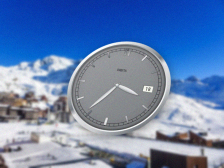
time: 3:36
